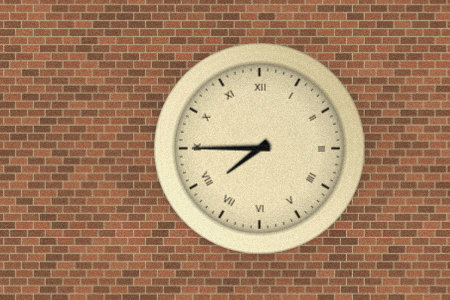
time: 7:45
